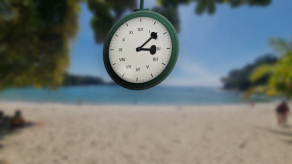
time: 3:08
